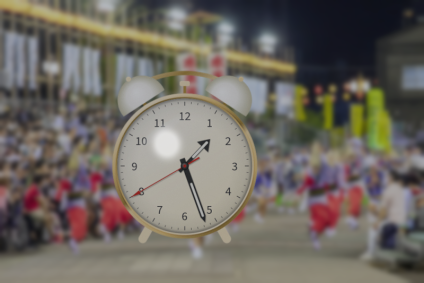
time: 1:26:40
